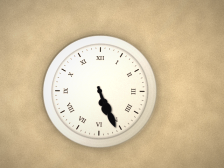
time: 5:26
